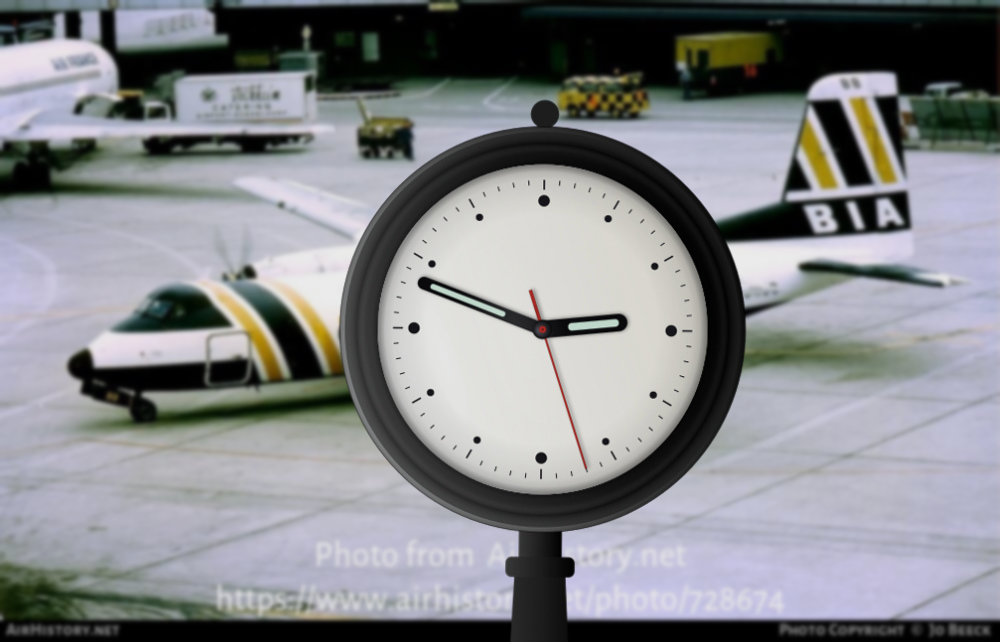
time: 2:48:27
